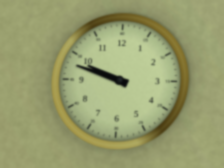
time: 9:48
